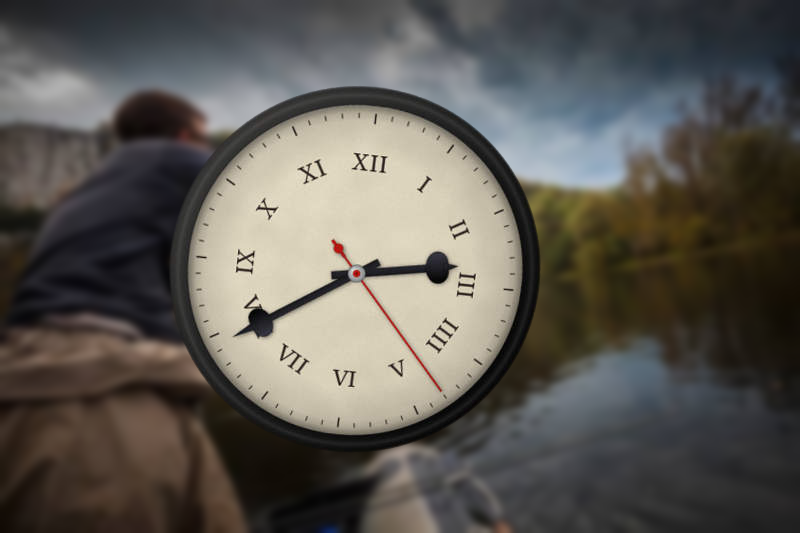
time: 2:39:23
